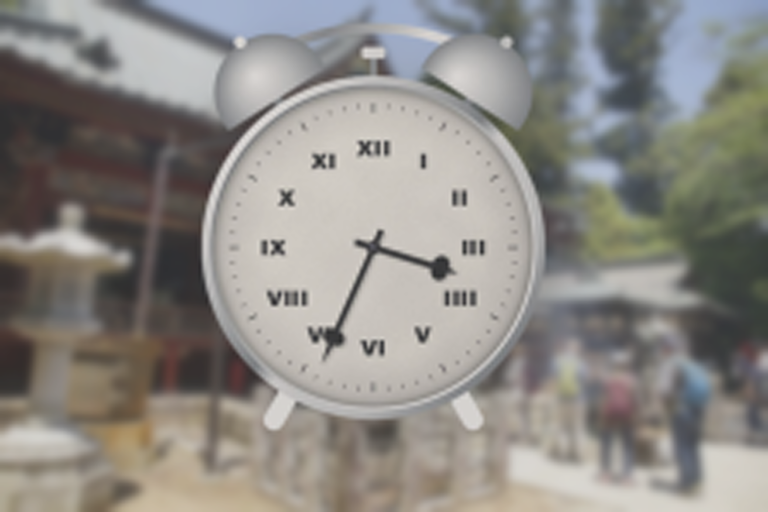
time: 3:34
